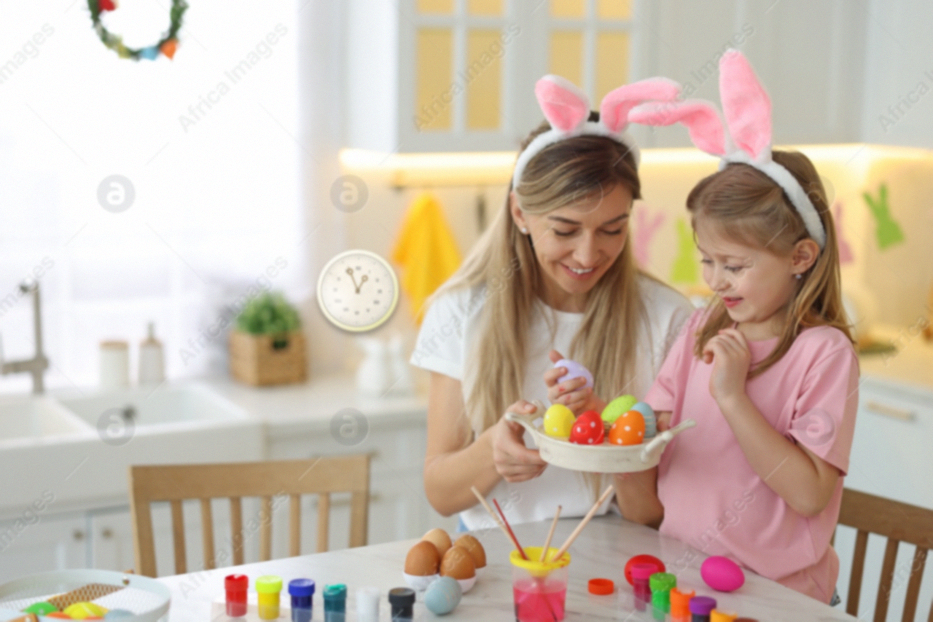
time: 12:56
